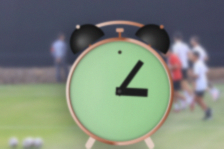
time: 3:06
